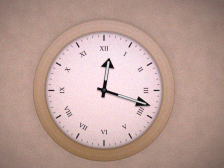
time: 12:18
